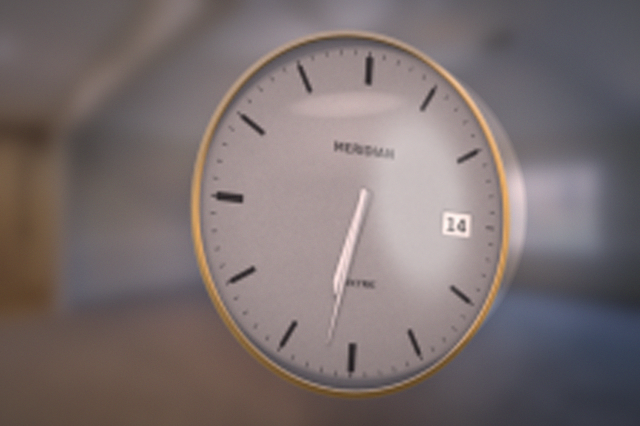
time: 6:32
